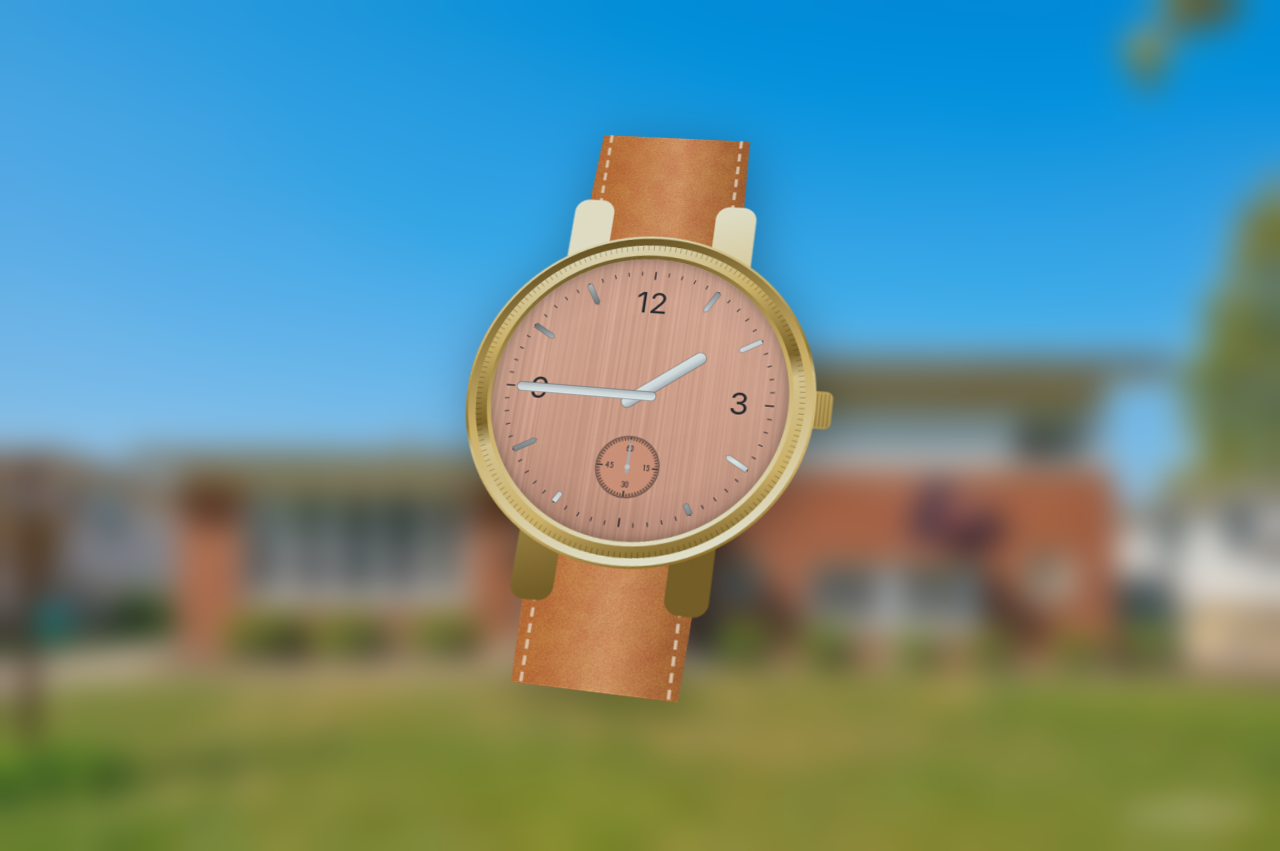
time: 1:45
